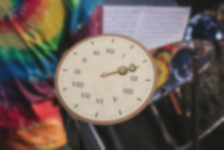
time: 2:11
